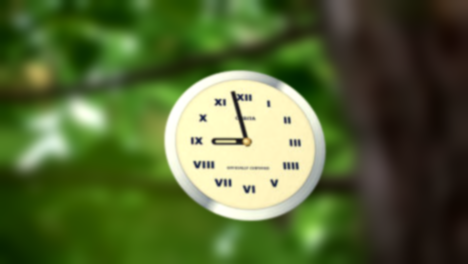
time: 8:58
